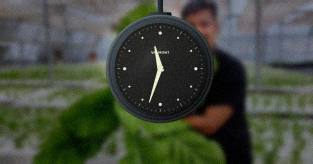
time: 11:33
